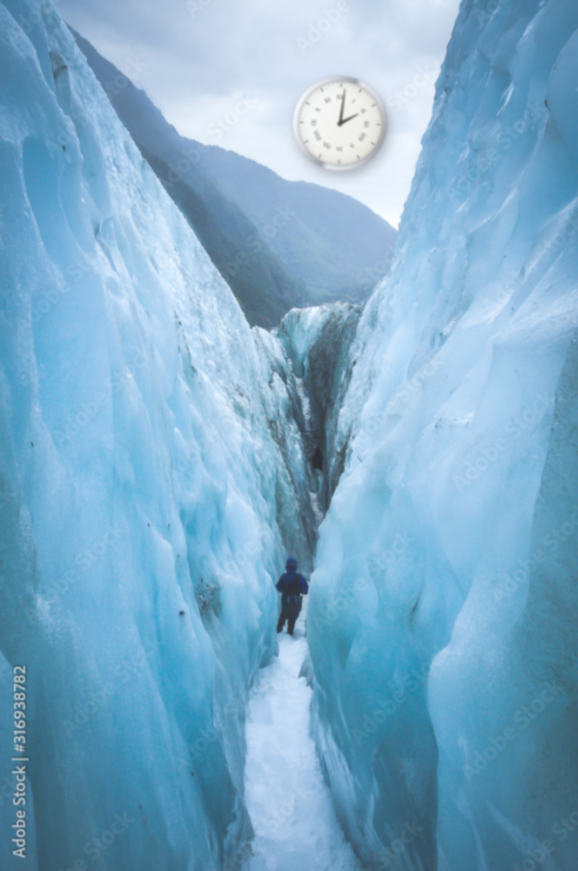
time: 2:01
